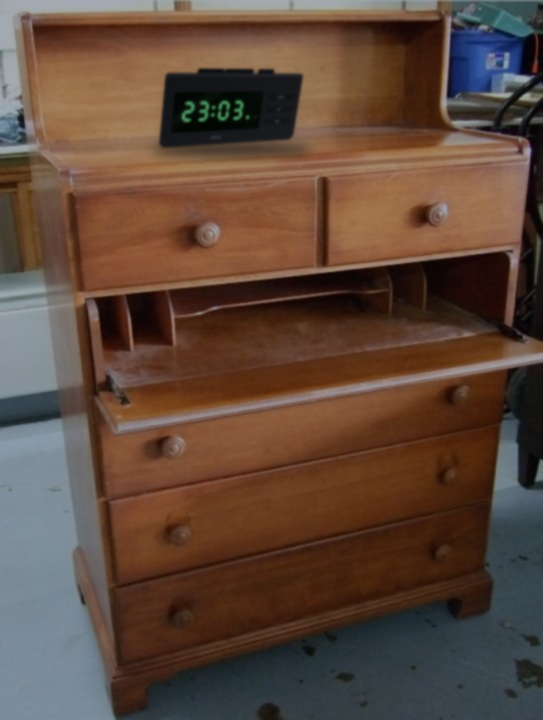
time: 23:03
